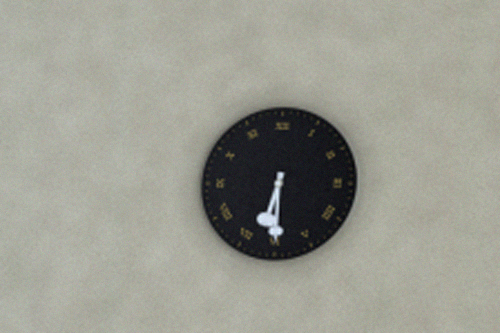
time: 6:30
